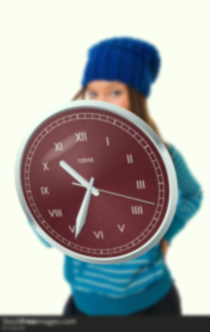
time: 10:34:18
